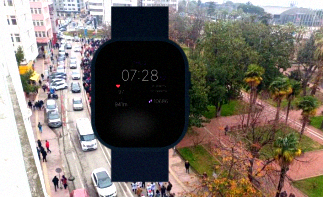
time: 7:28
